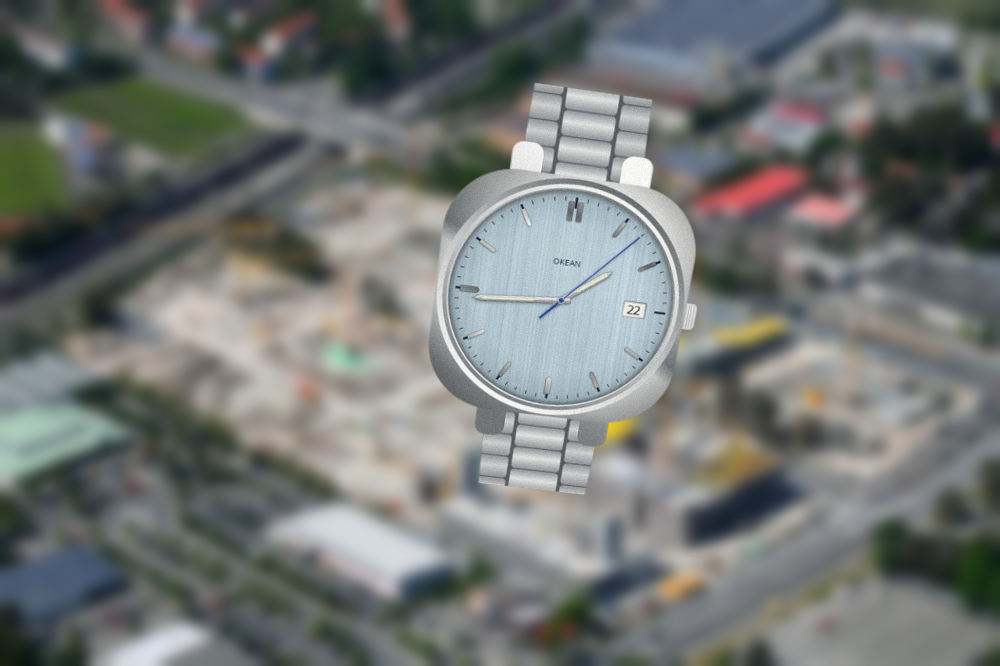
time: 1:44:07
